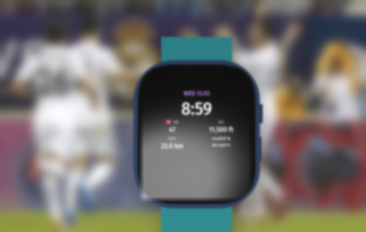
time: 8:59
